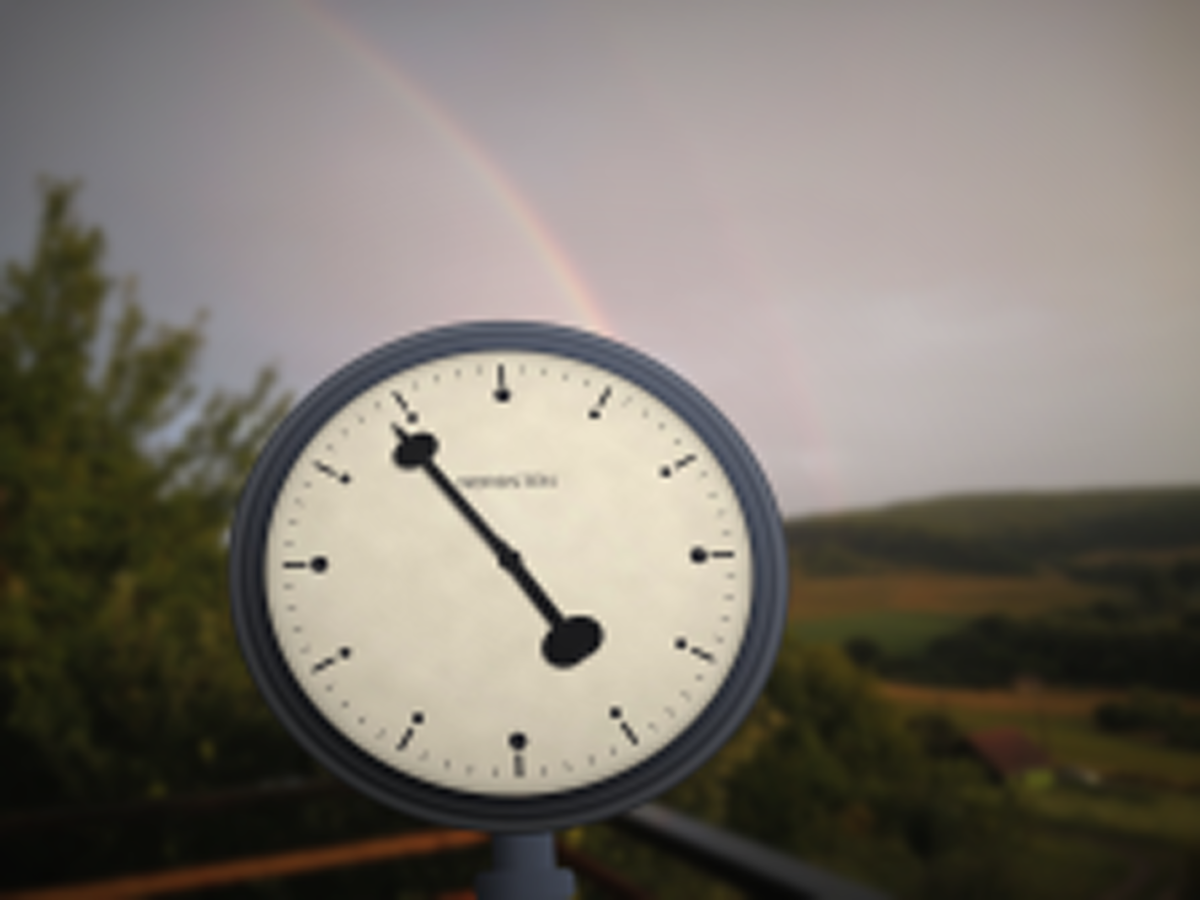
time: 4:54
